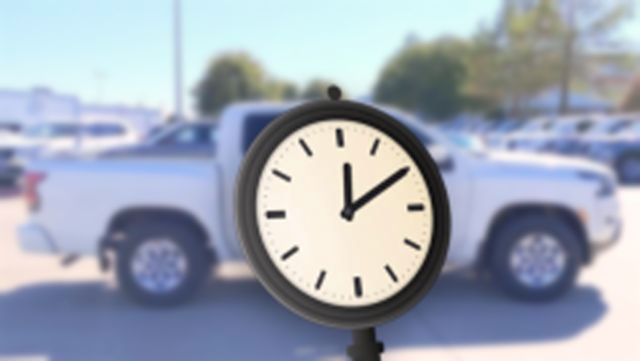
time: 12:10
